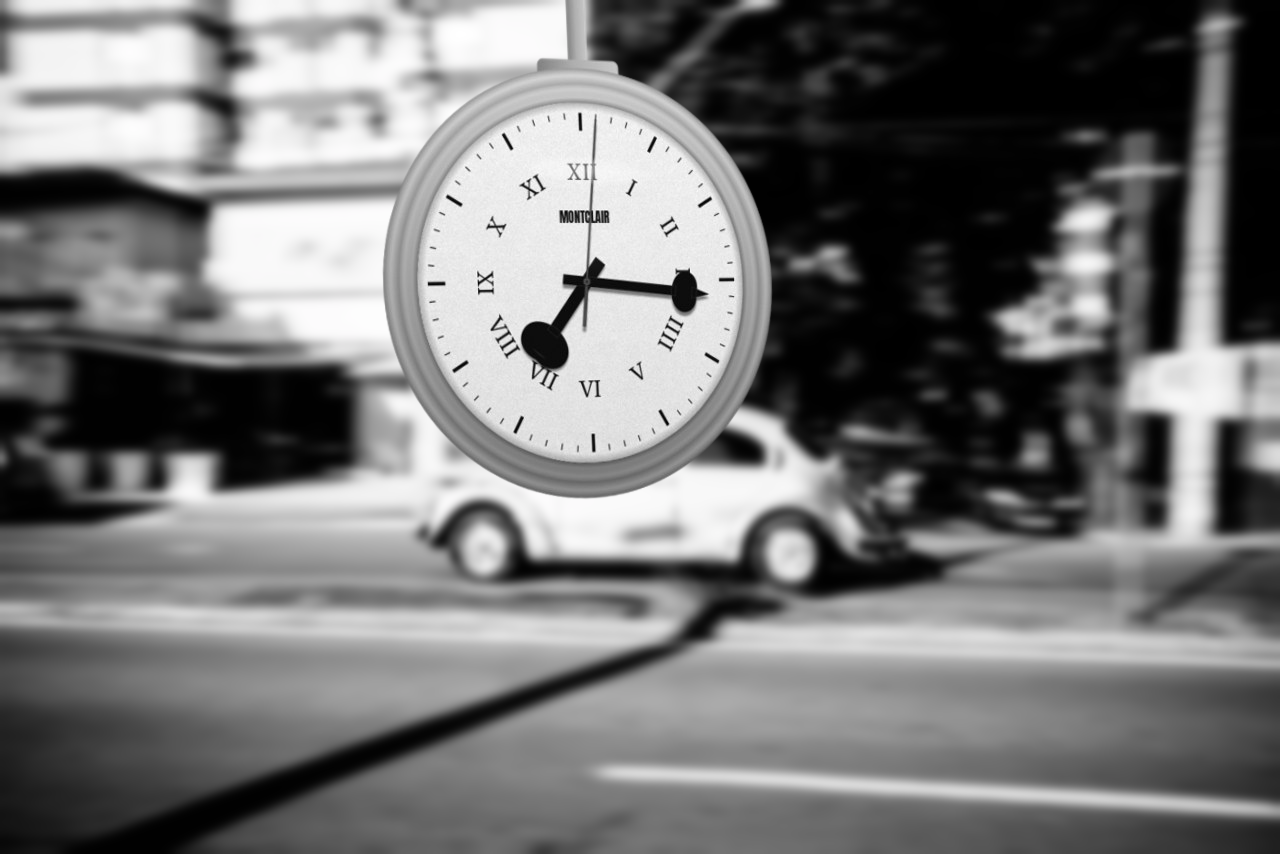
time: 7:16:01
